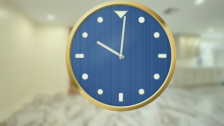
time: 10:01
